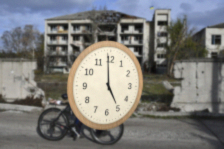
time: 4:59
